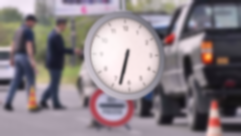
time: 6:33
